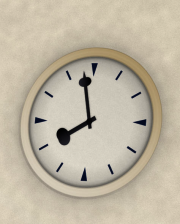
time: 7:58
